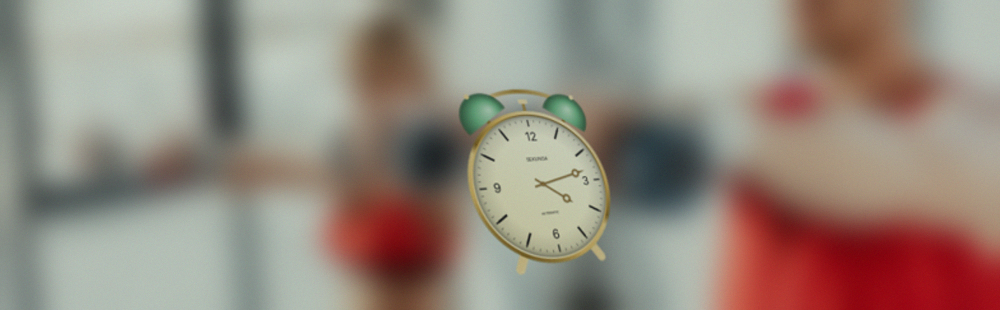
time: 4:13
